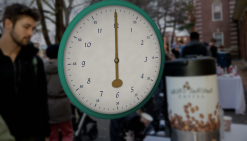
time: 6:00
